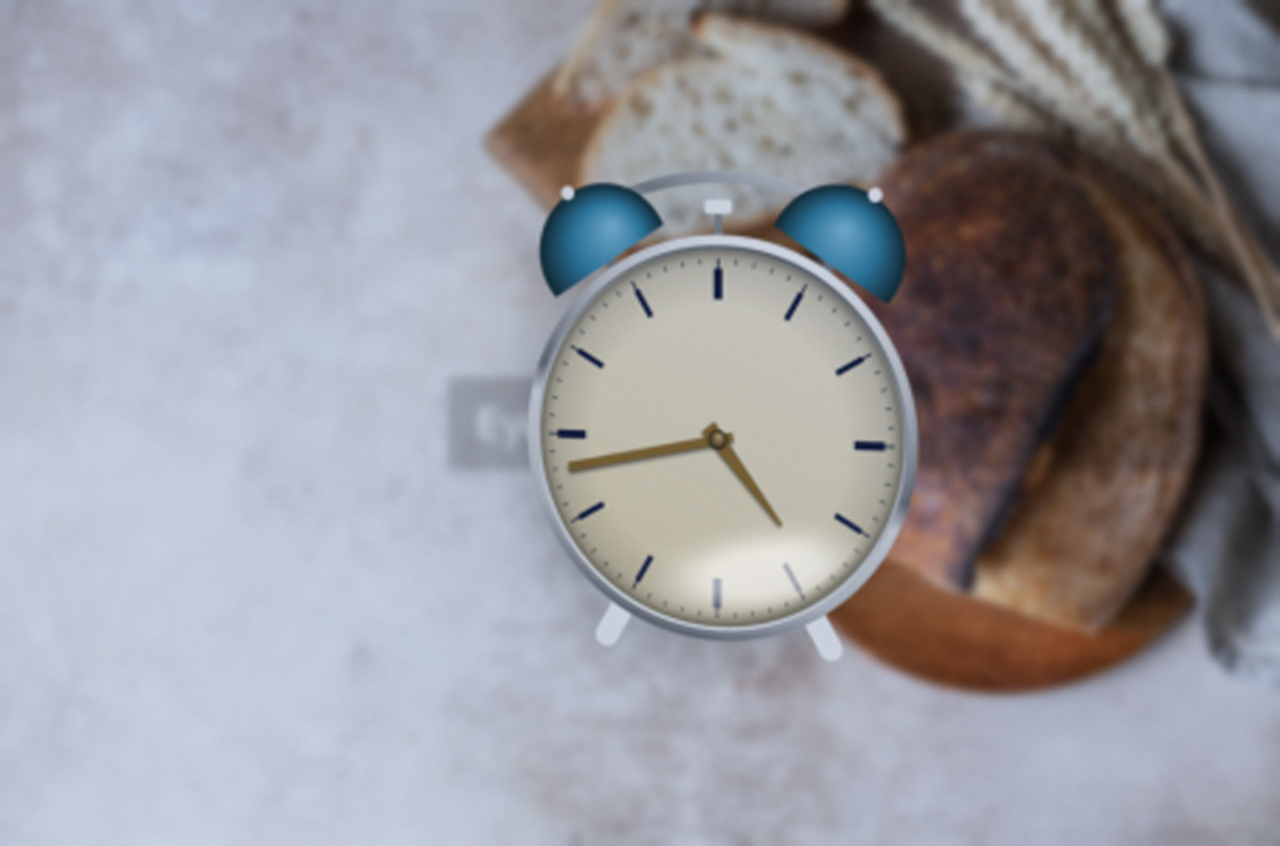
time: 4:43
